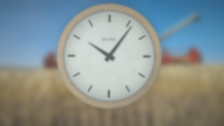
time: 10:06
